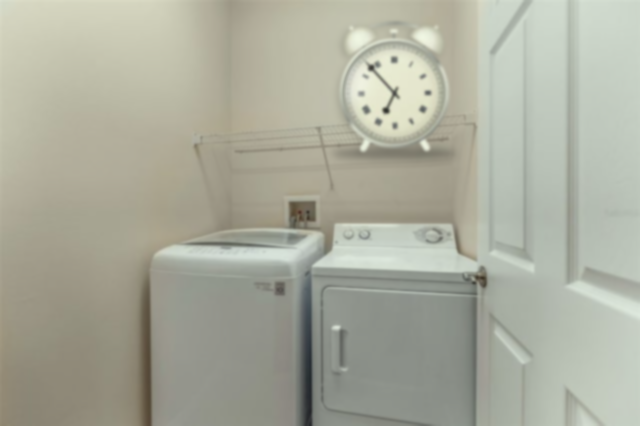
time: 6:53
